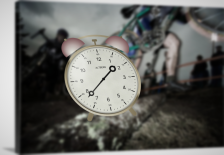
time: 1:38
